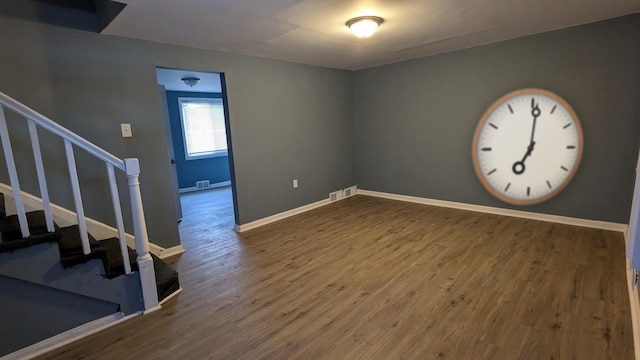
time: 7:01
